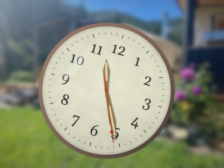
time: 11:25:26
